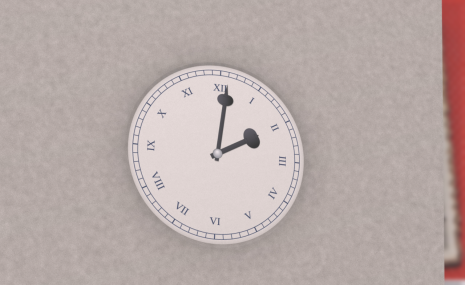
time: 2:01
